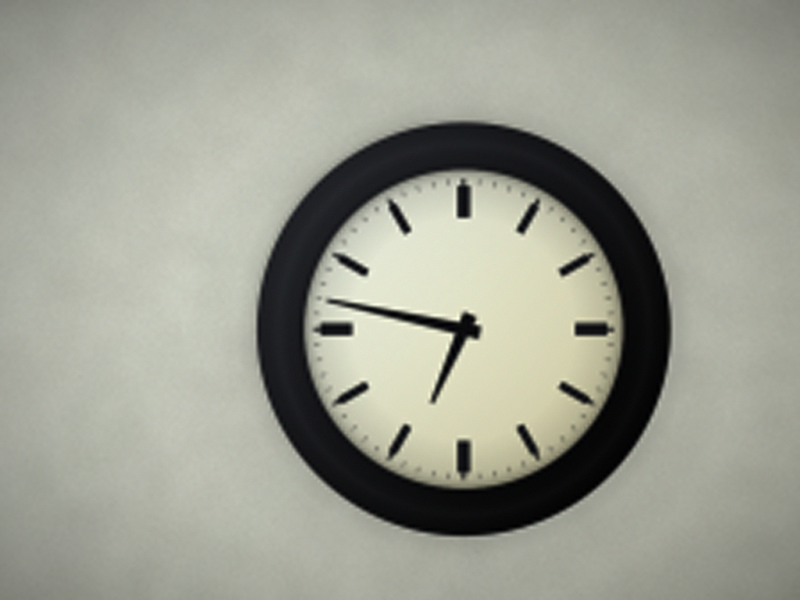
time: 6:47
